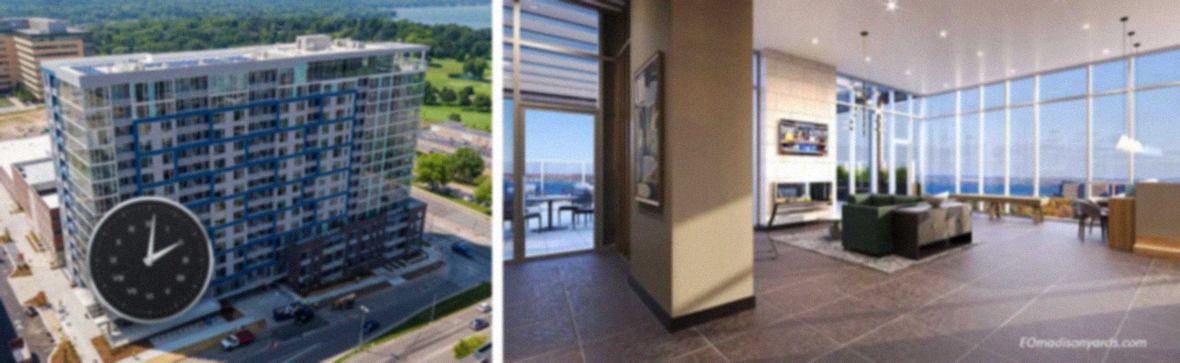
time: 2:01
